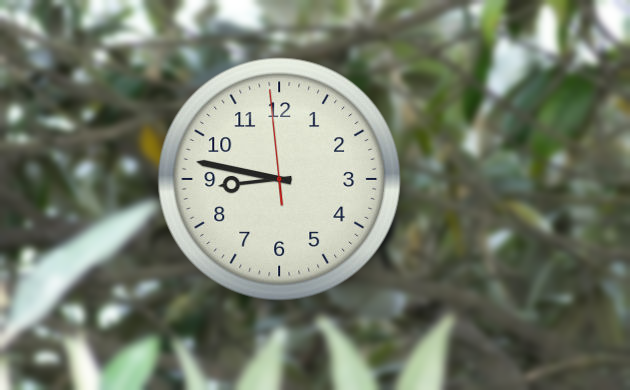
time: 8:46:59
